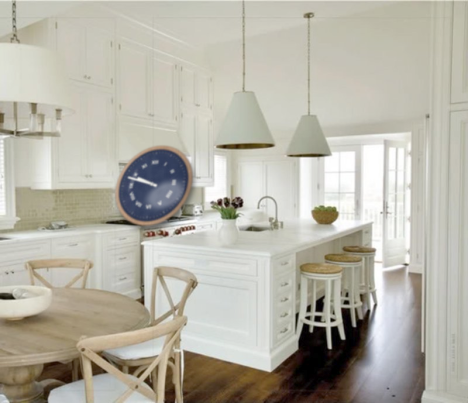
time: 9:48
